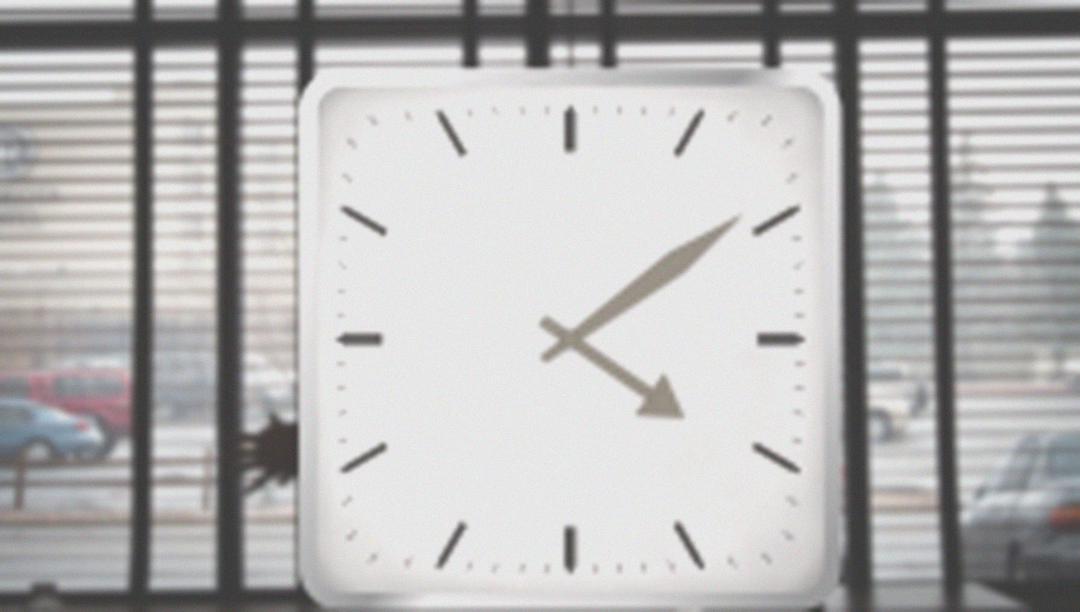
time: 4:09
